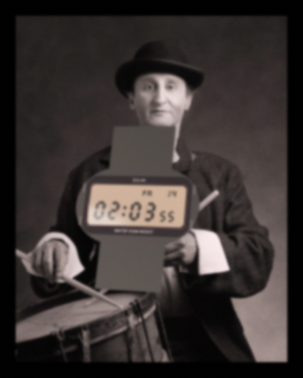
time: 2:03
